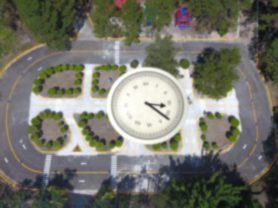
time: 3:22
